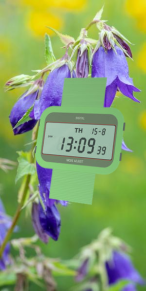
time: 13:09:39
